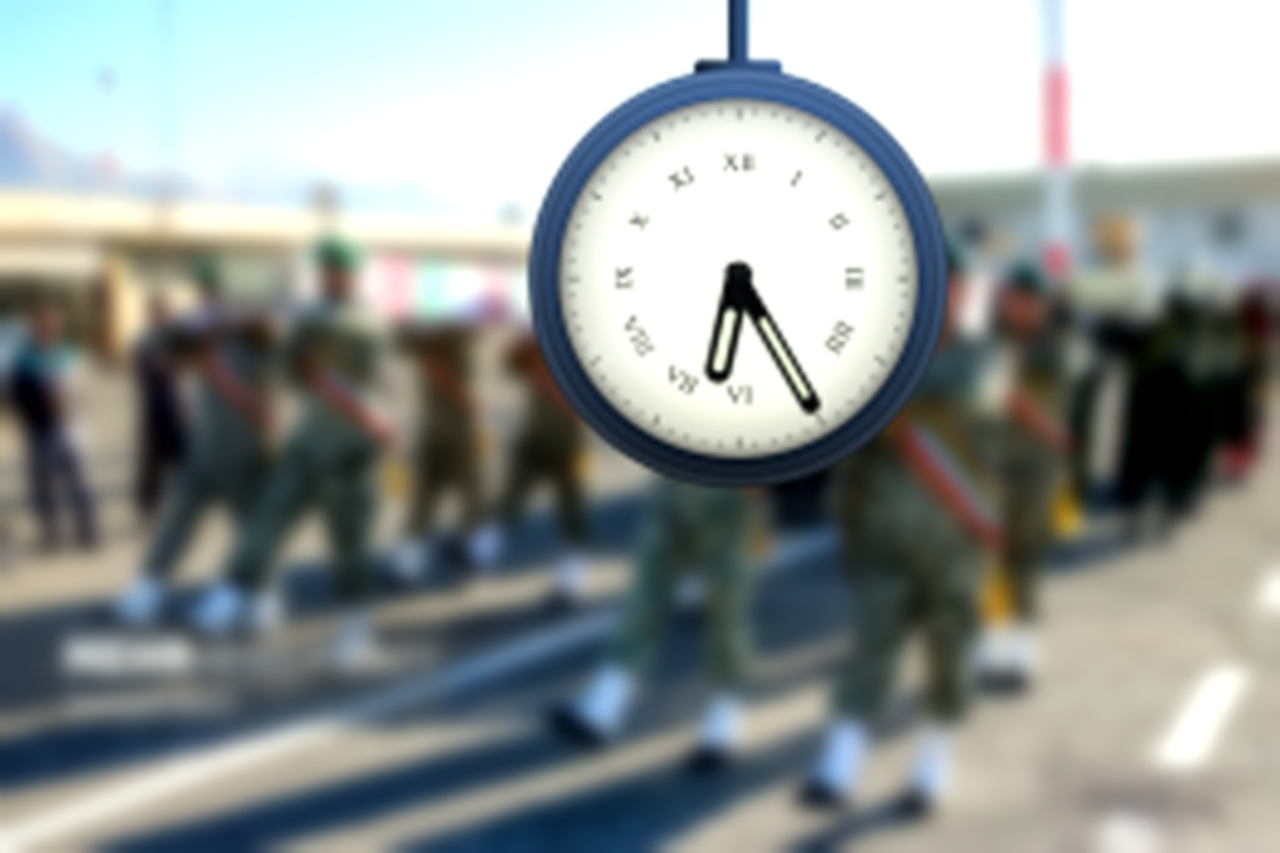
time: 6:25
